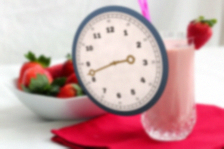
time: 2:42
